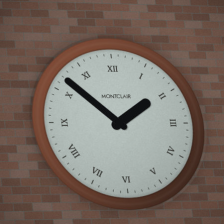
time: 1:52
